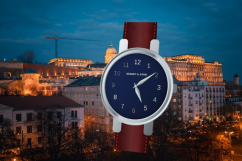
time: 5:09
